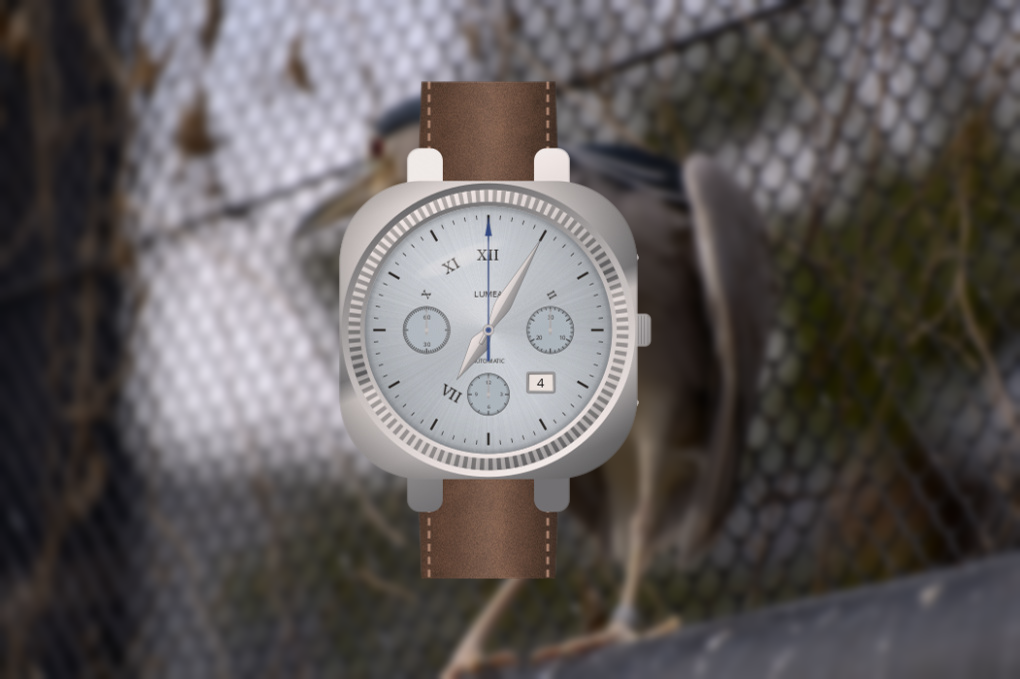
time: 7:05
